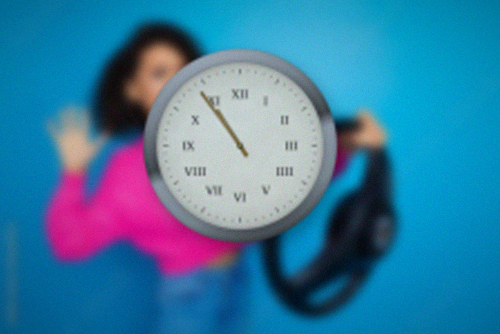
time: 10:54
